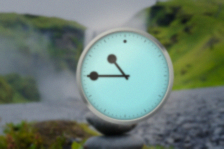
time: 10:45
